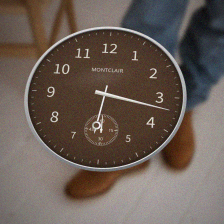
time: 6:17
